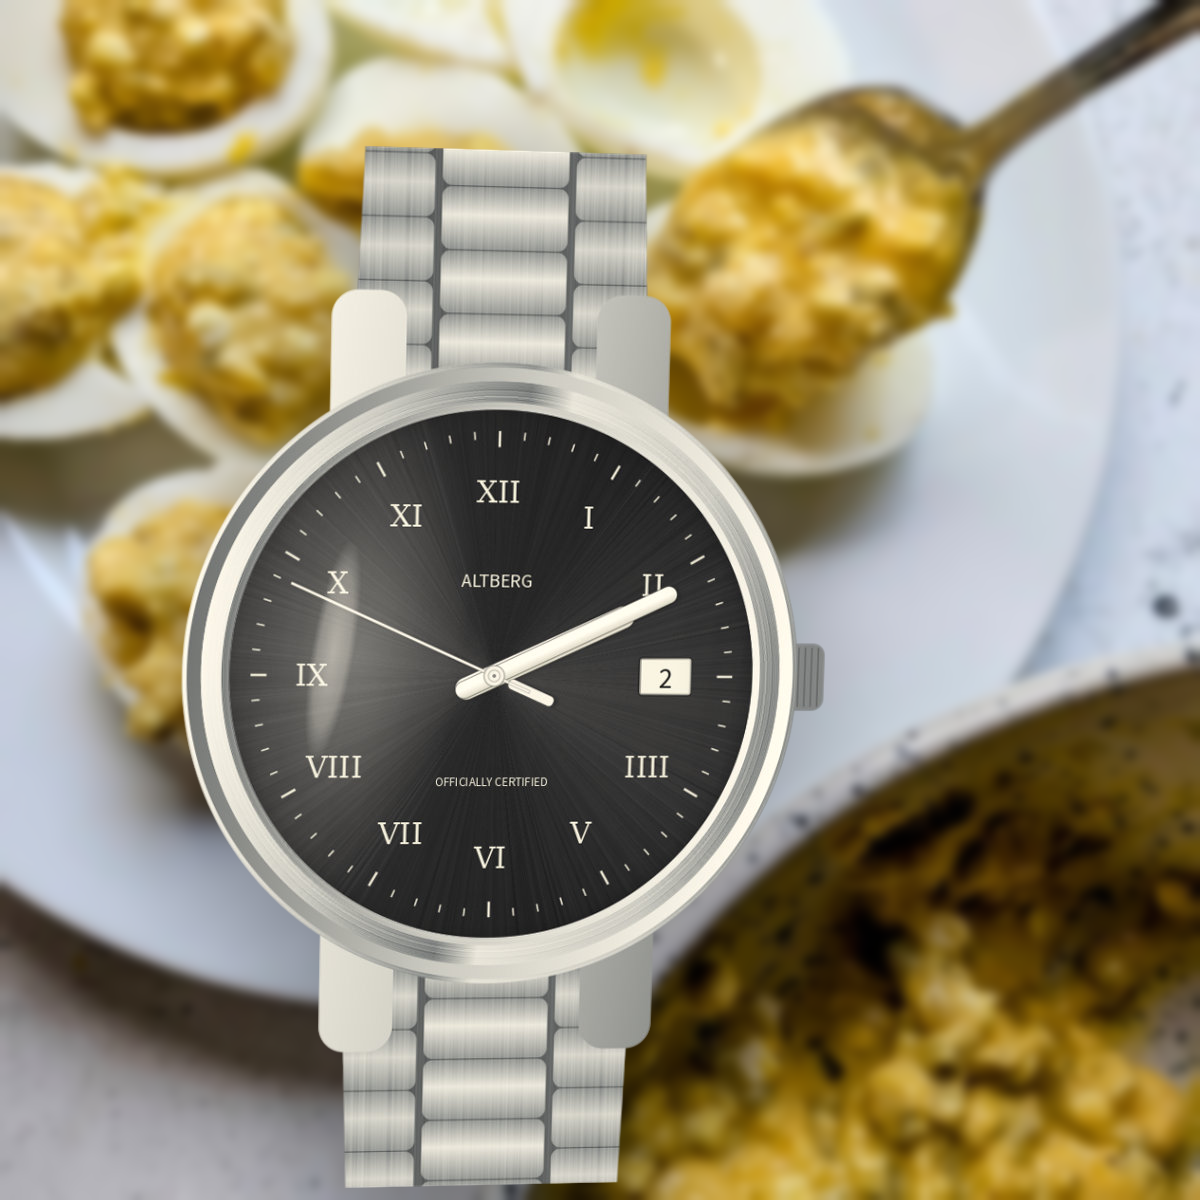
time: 2:10:49
